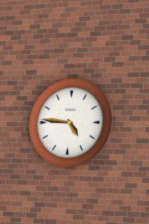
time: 4:46
